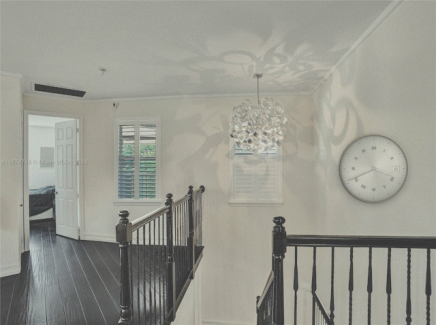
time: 3:41
